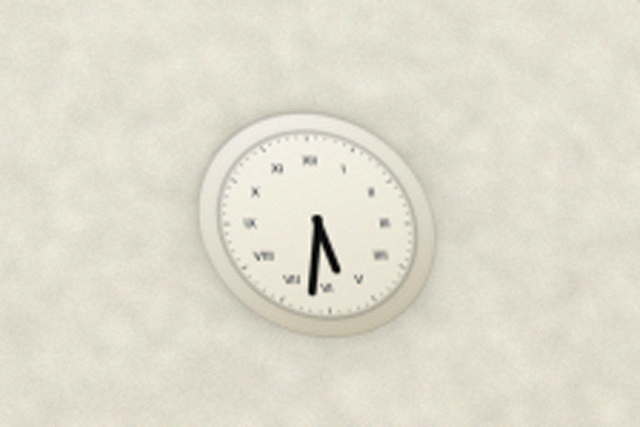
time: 5:32
